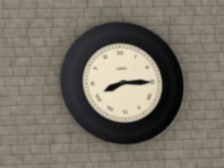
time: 8:15
